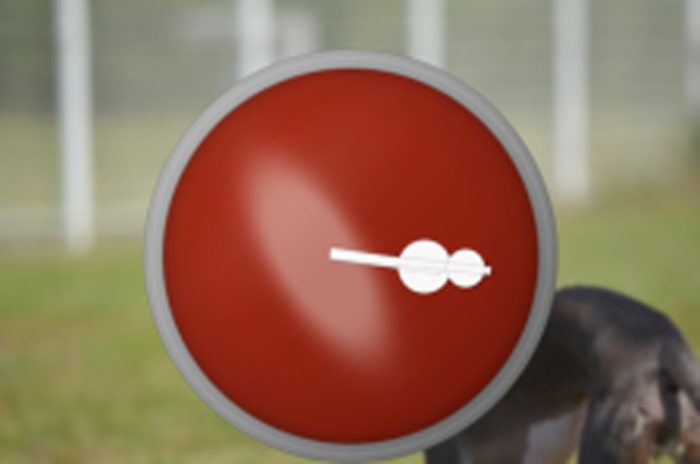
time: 3:16
